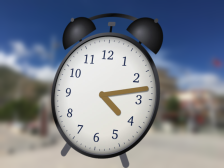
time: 4:13
